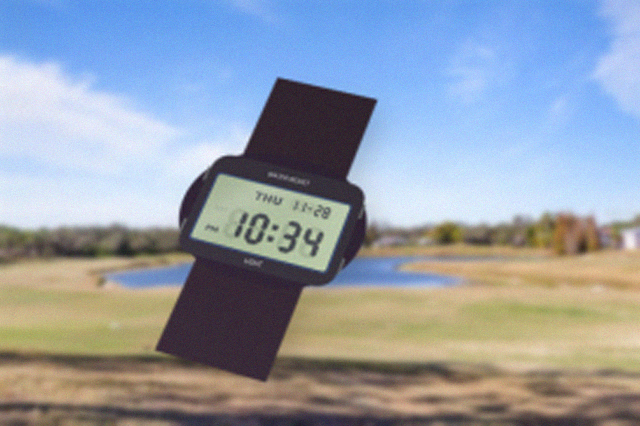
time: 10:34
